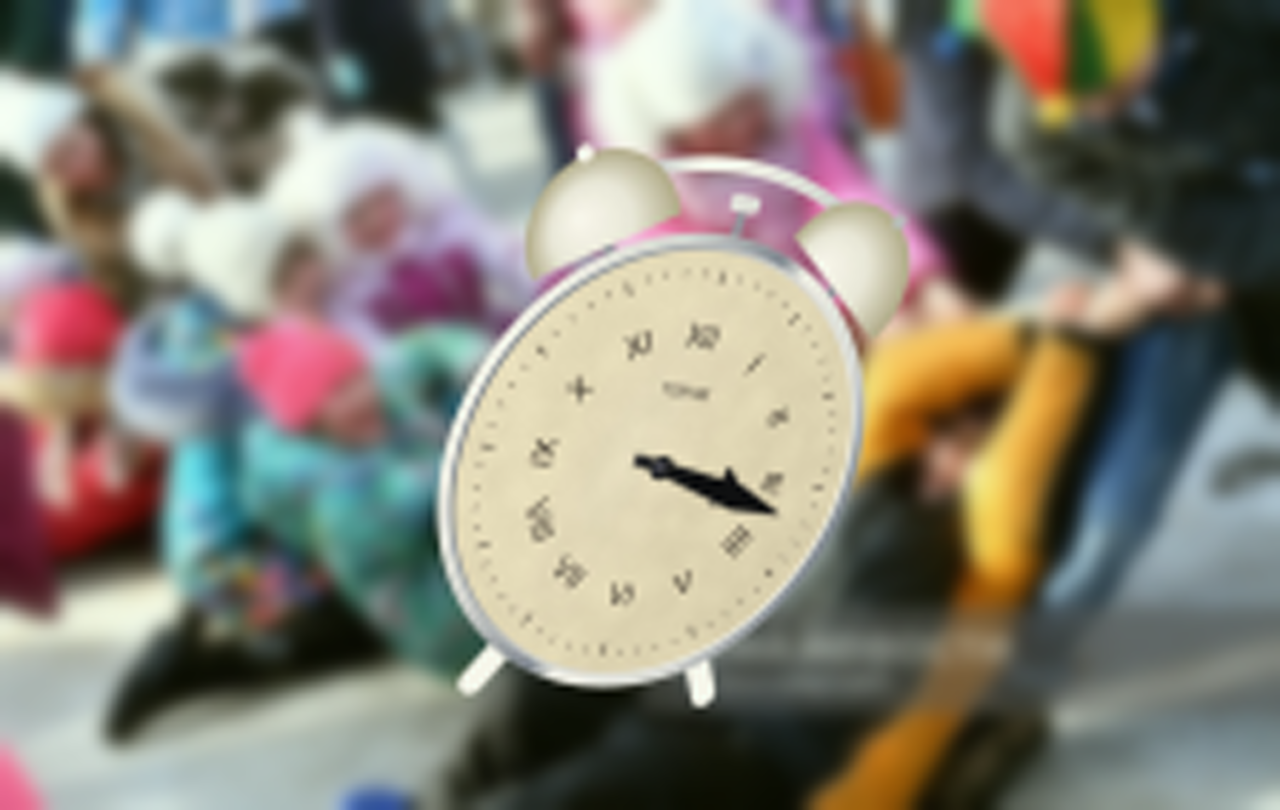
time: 3:17
